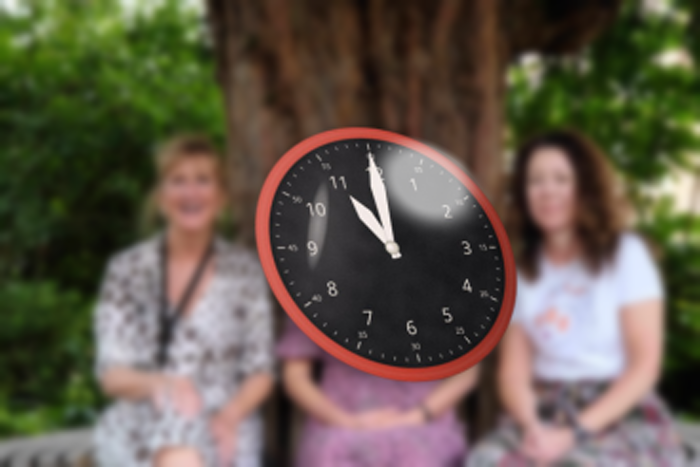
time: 11:00
